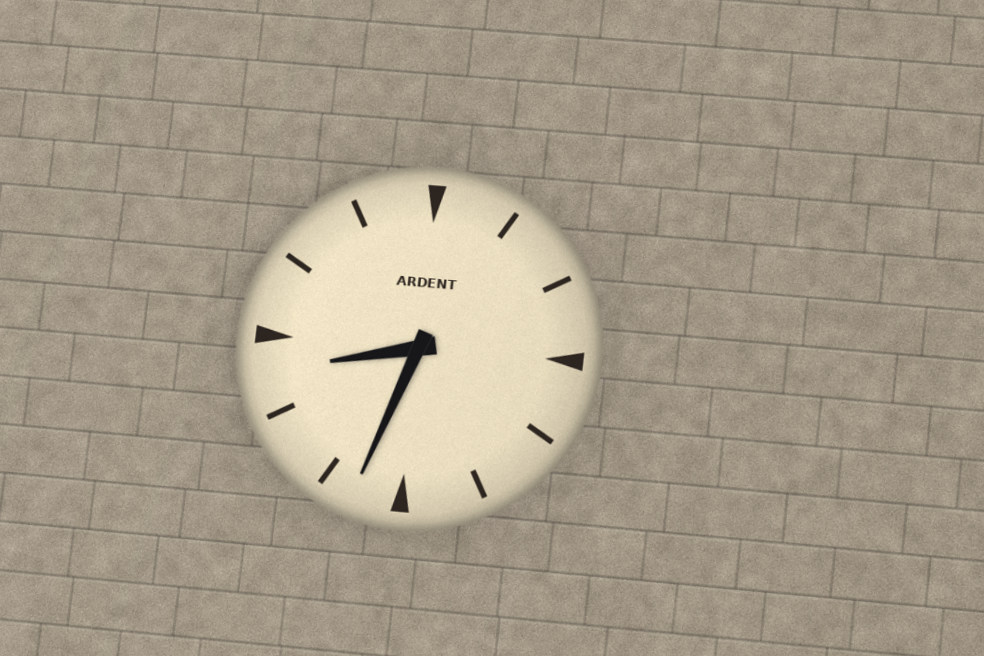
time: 8:33
